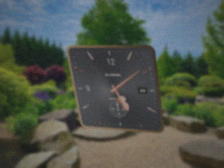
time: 5:09
